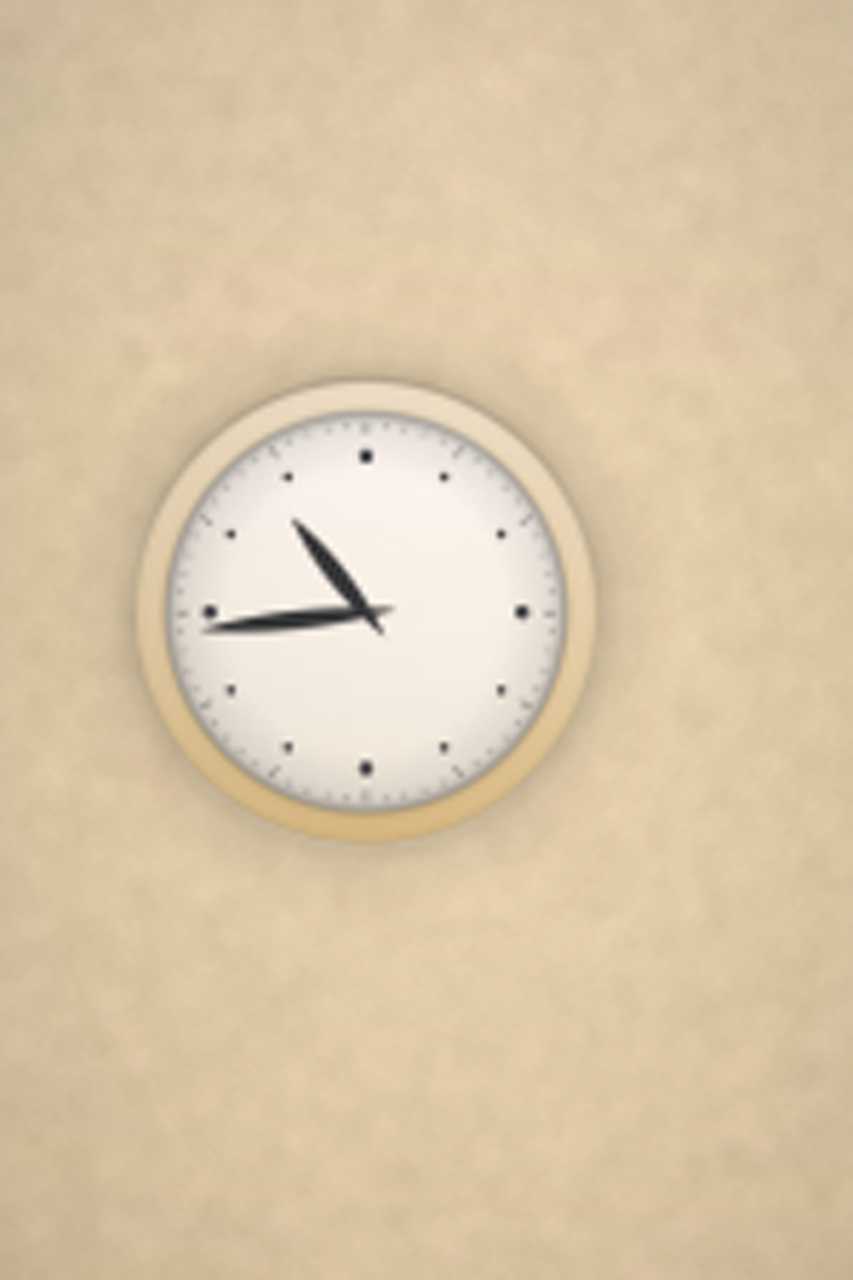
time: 10:44
